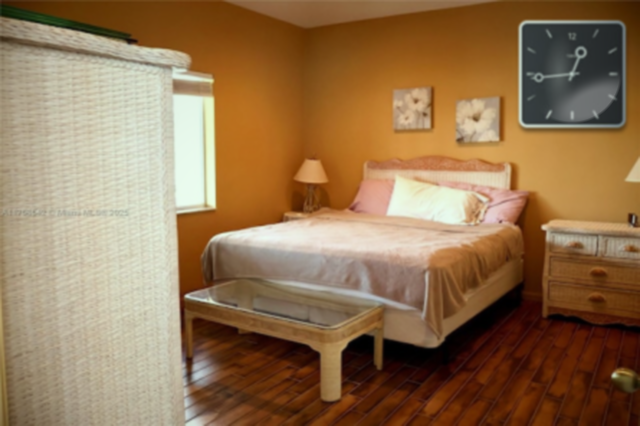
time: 12:44
